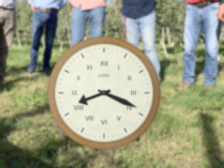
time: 8:19
